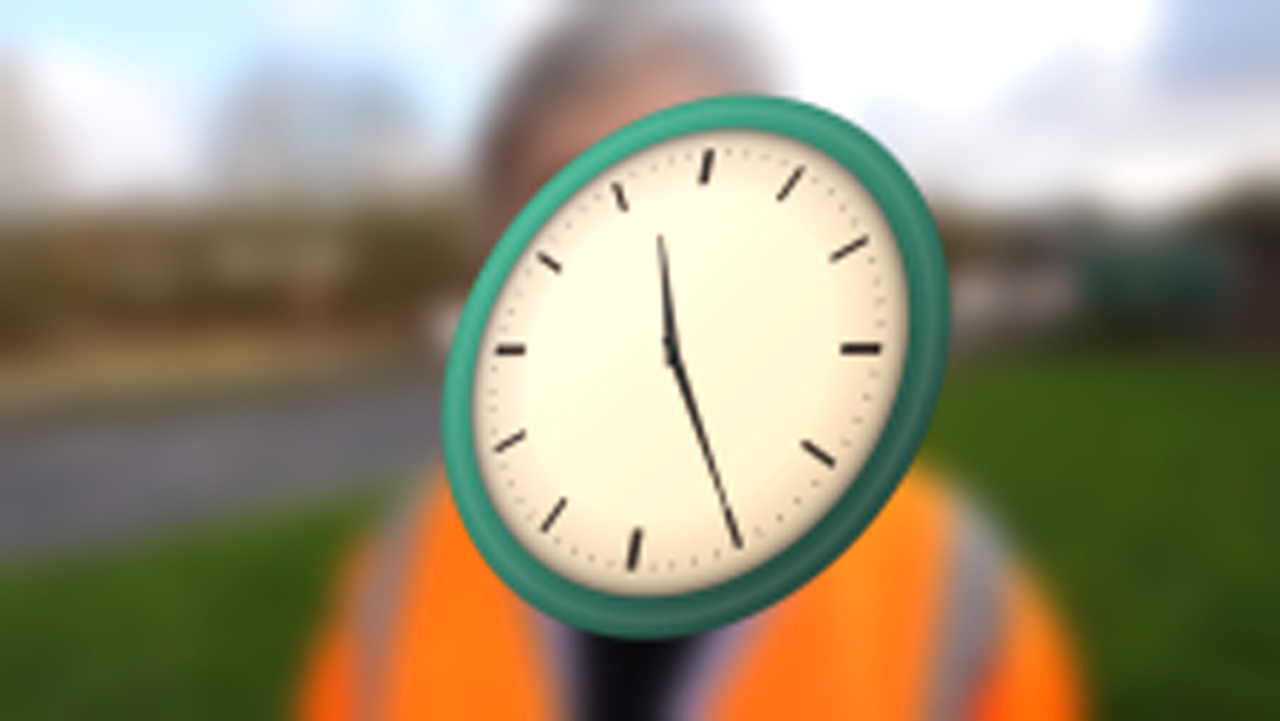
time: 11:25
